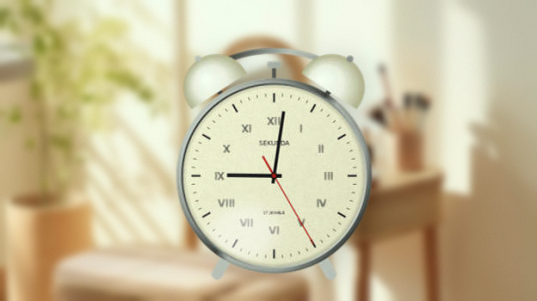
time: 9:01:25
